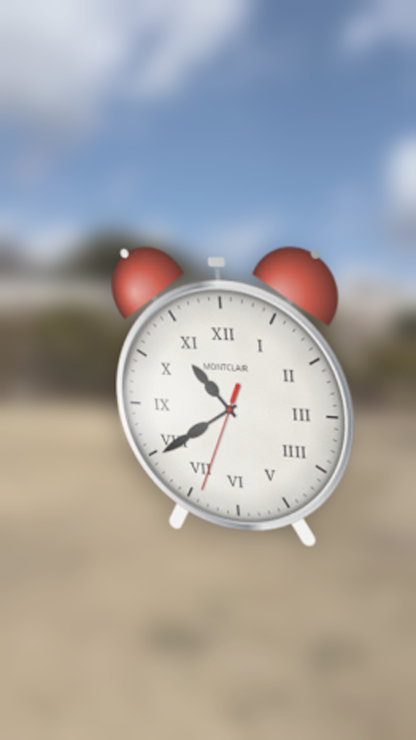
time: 10:39:34
